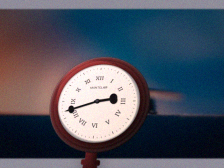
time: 2:42
